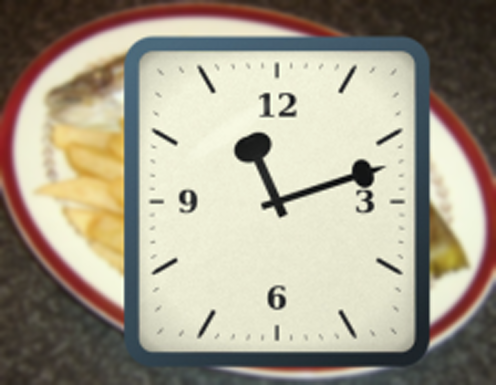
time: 11:12
